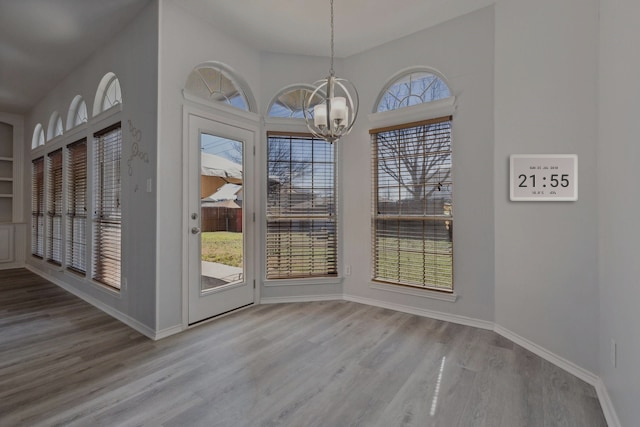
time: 21:55
